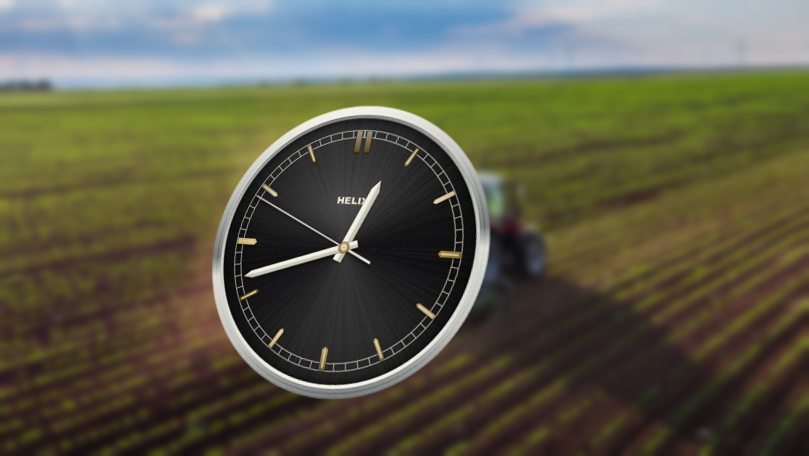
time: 12:41:49
